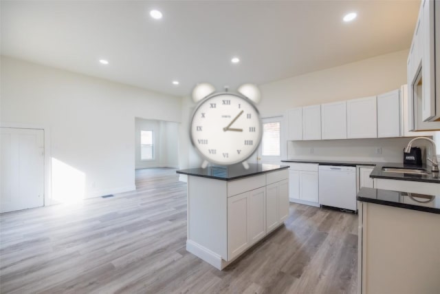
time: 3:07
